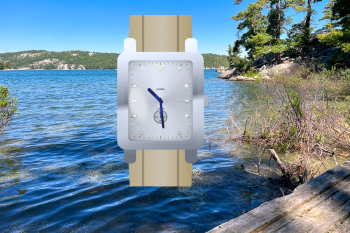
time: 10:29
